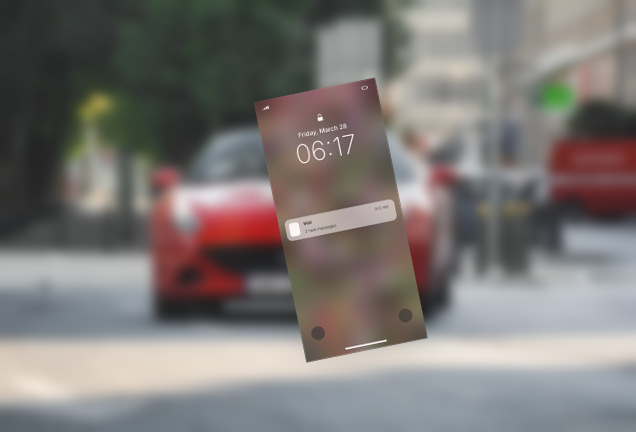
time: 6:17
